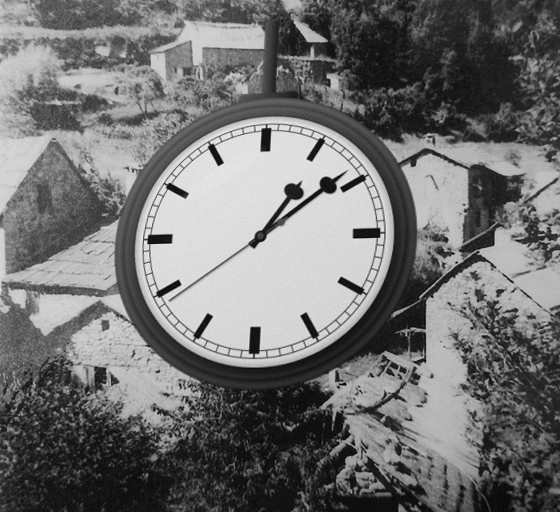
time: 1:08:39
